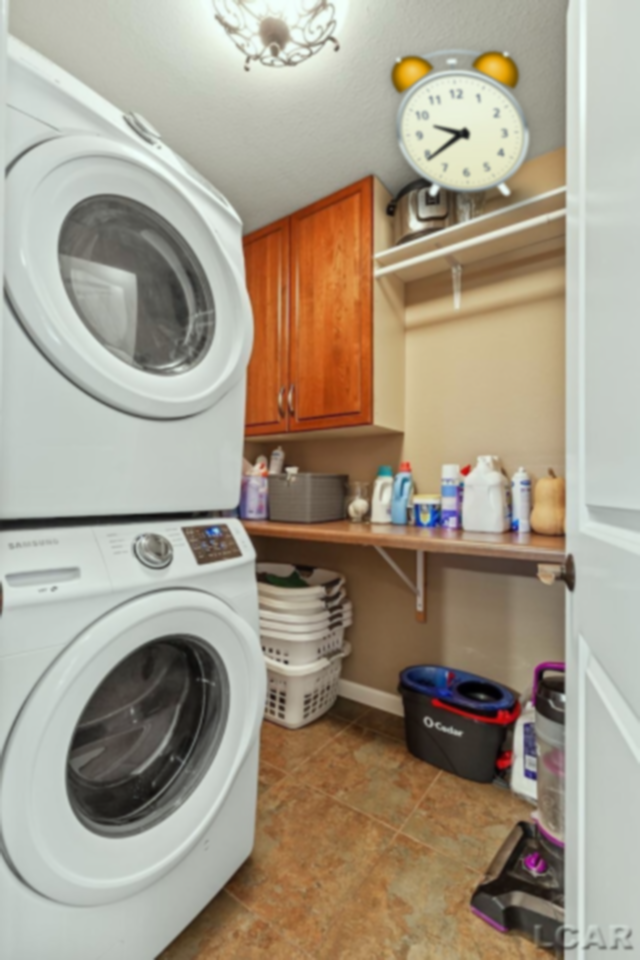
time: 9:39
